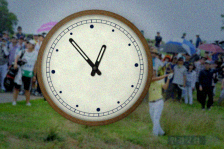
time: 12:54
